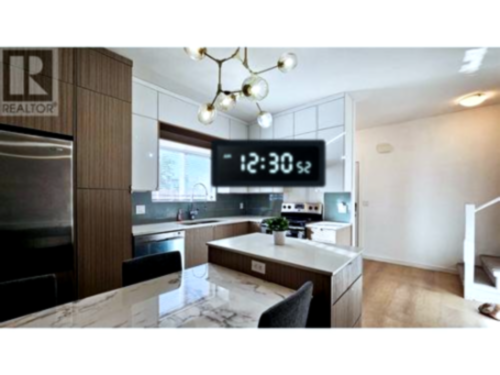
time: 12:30
